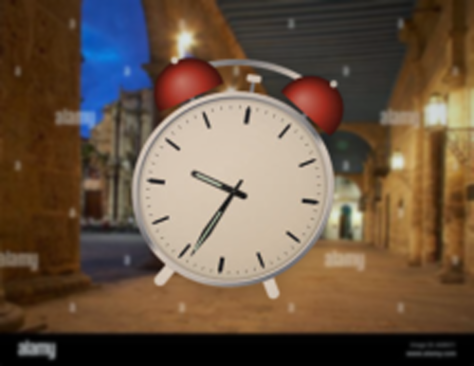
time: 9:34
